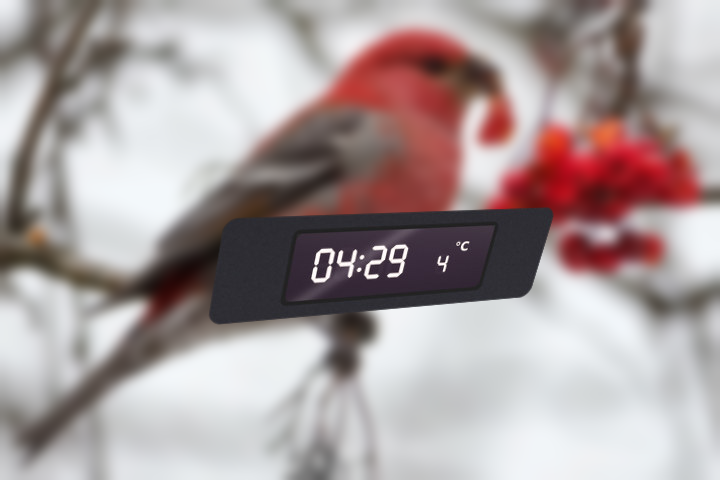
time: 4:29
